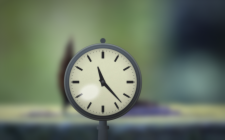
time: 11:23
